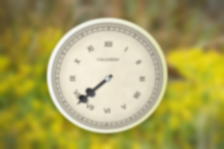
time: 7:38
